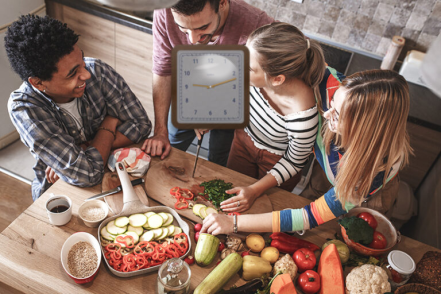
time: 9:12
